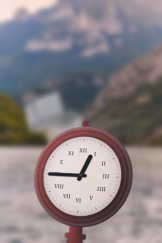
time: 12:45
